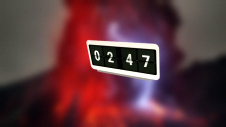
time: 2:47
